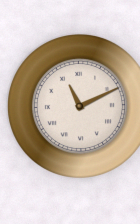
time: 11:11
